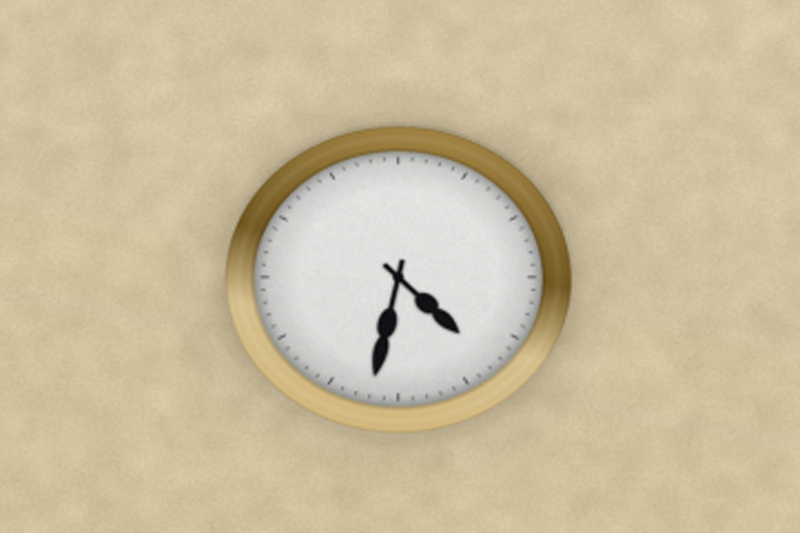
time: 4:32
